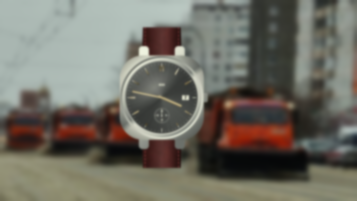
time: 3:47
